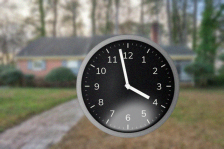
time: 3:58
